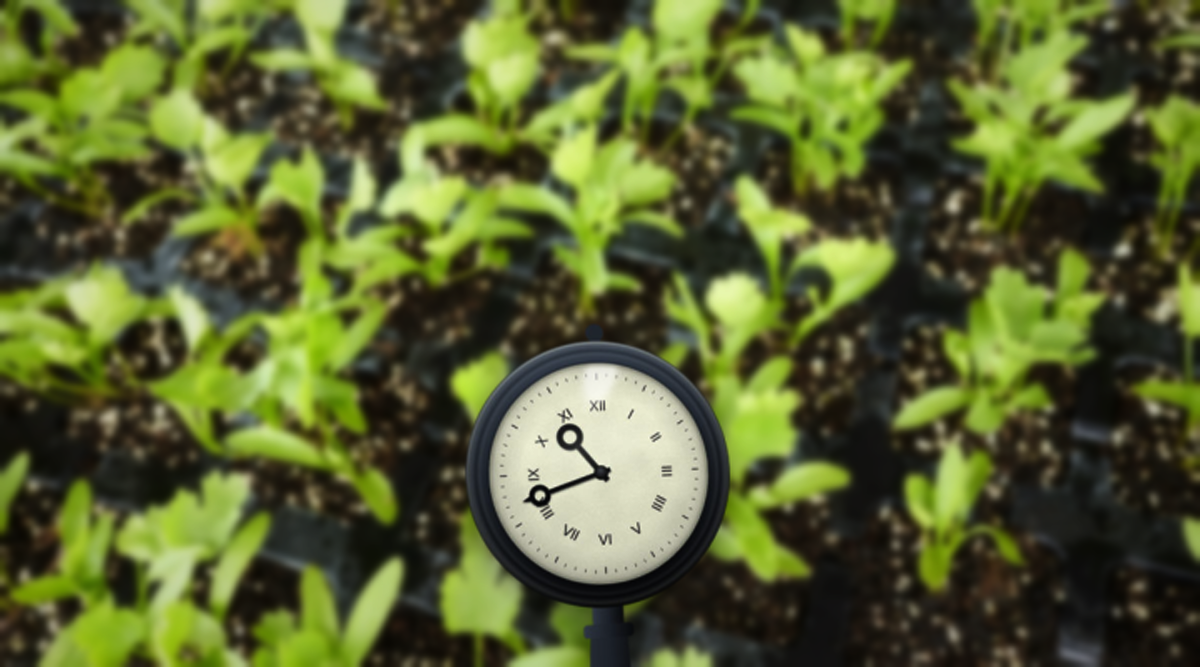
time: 10:42
